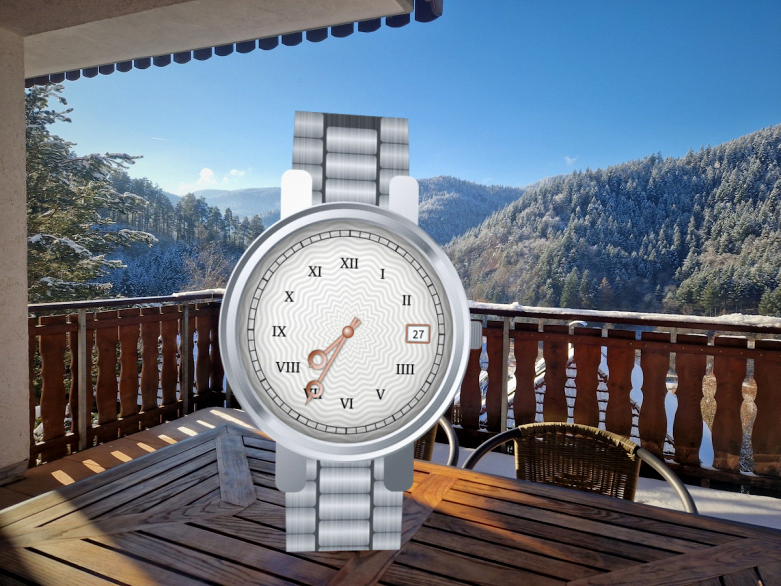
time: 7:35
